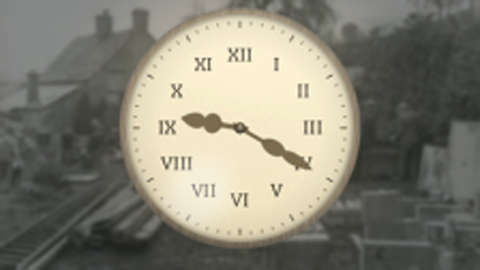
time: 9:20
